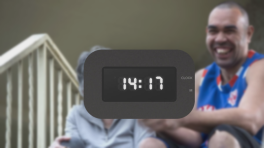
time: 14:17
